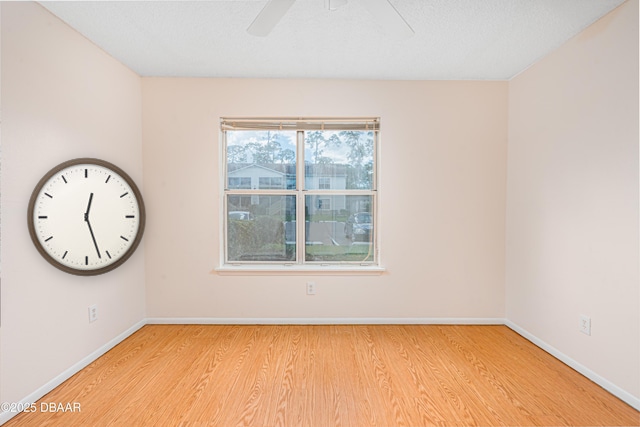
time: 12:27
